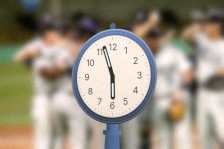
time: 5:57
